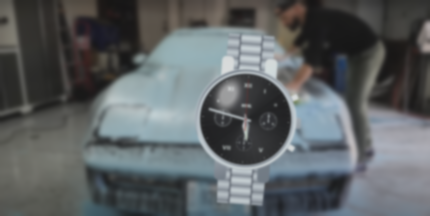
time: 5:47
